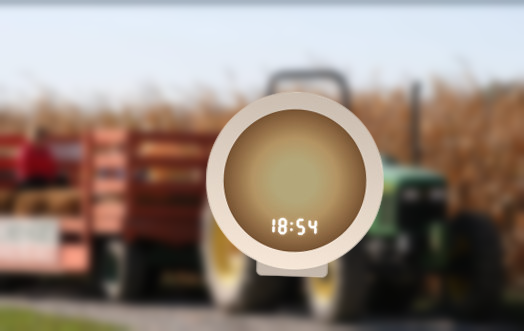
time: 18:54
